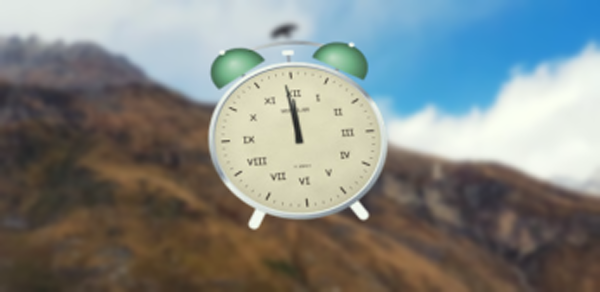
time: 11:59
